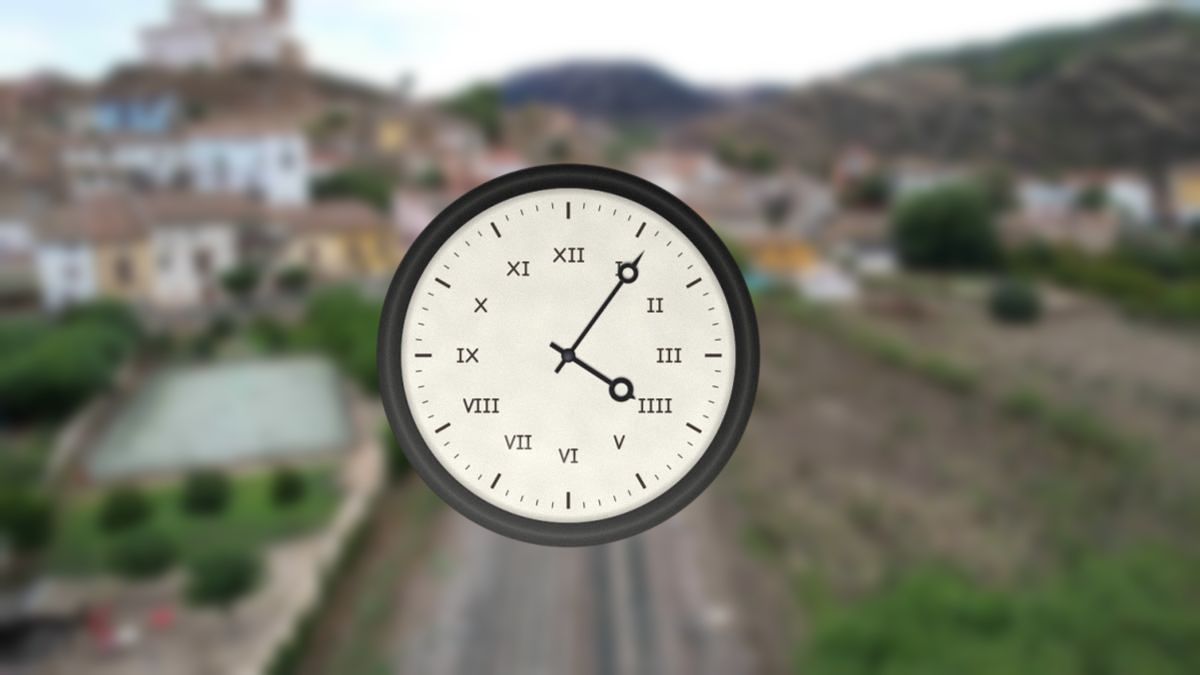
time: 4:06
